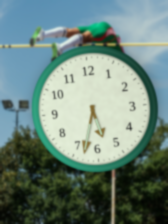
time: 5:33
